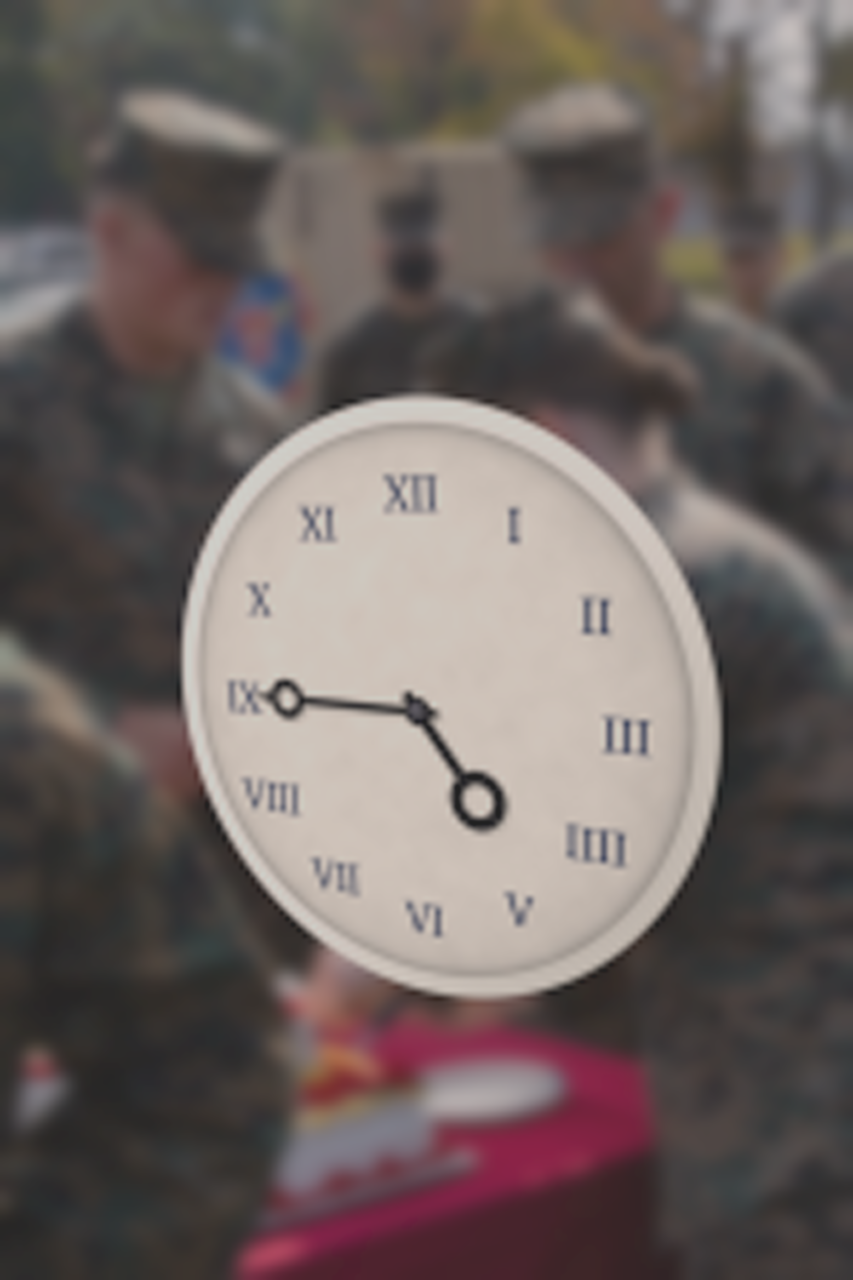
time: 4:45
